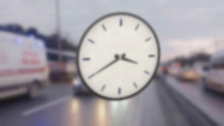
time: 3:40
